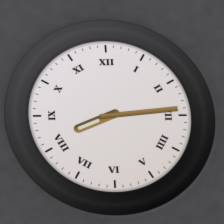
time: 8:14
